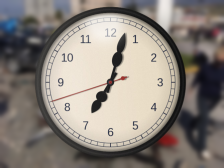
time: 7:02:42
